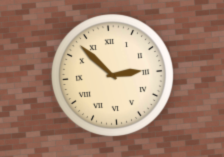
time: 2:53
